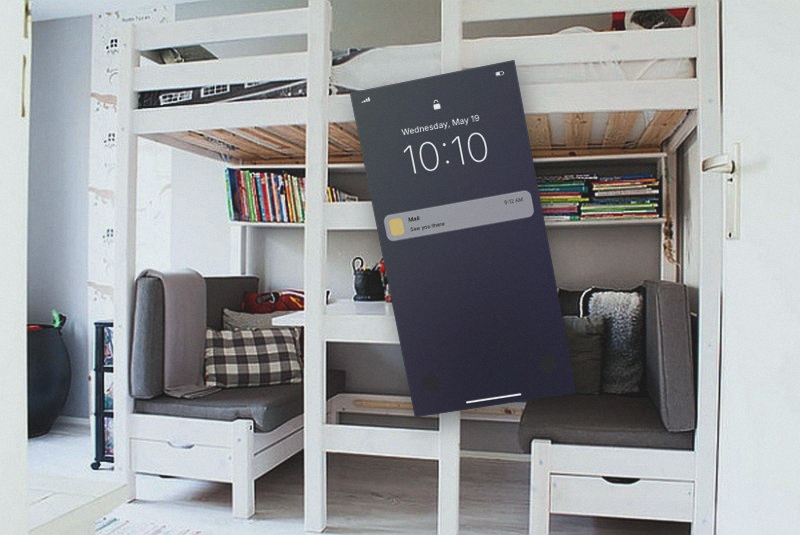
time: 10:10
